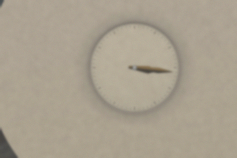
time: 3:16
